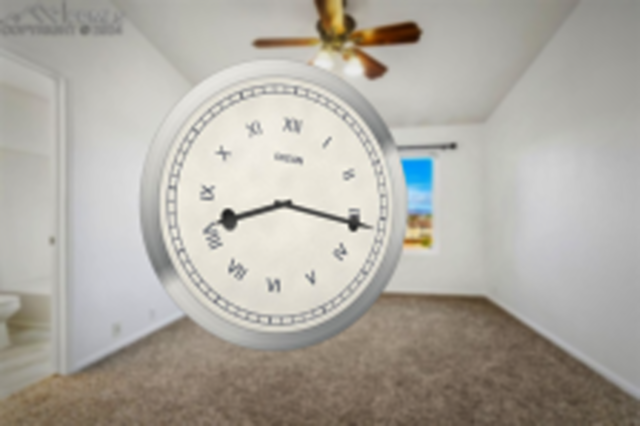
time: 8:16
